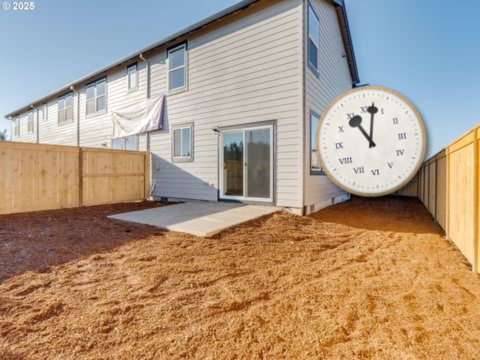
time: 11:02
